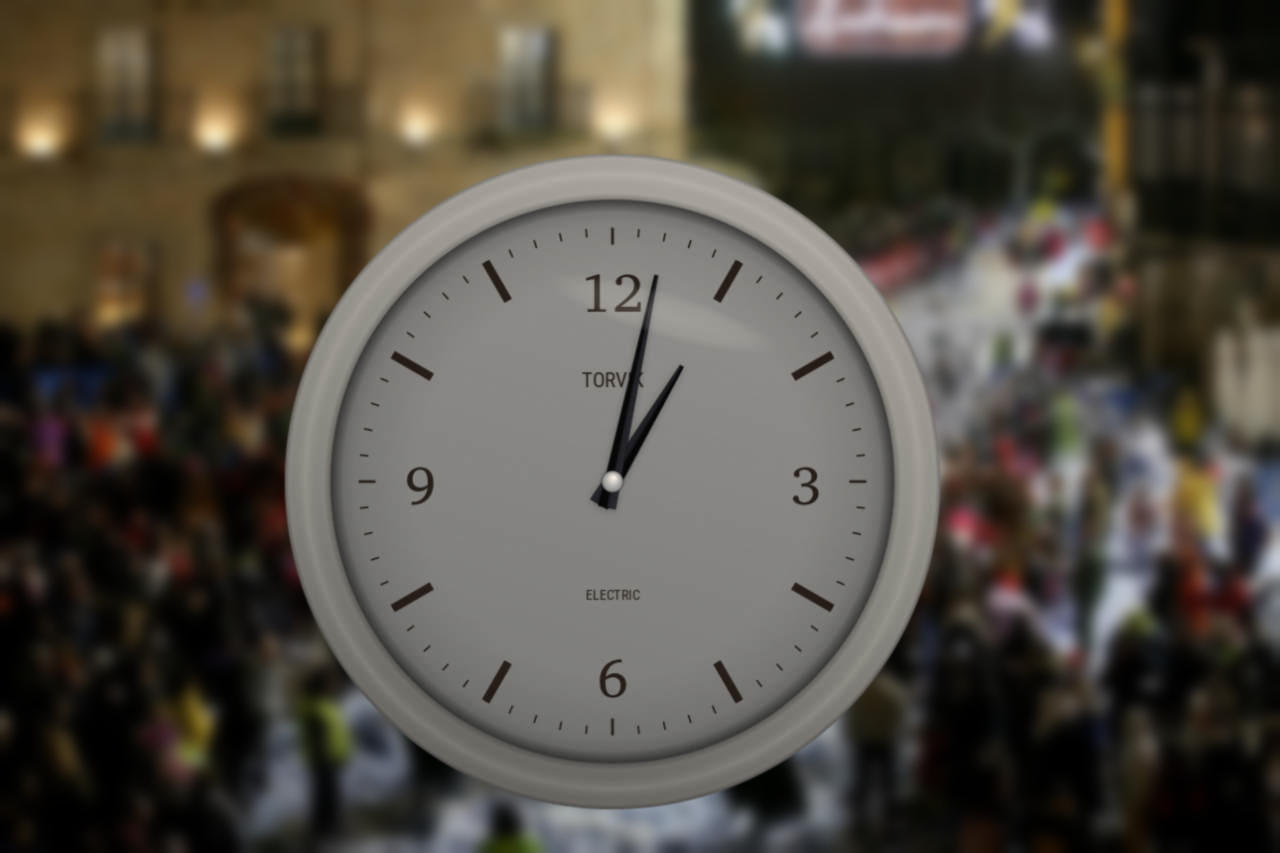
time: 1:02
